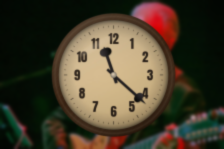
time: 11:22
